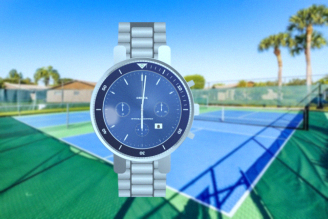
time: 6:01
